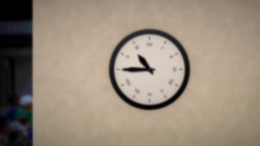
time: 10:45
